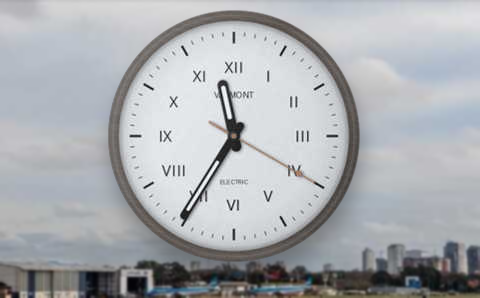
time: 11:35:20
